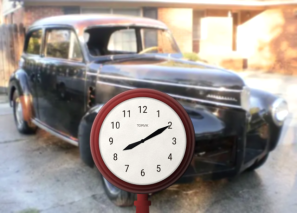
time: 8:10
